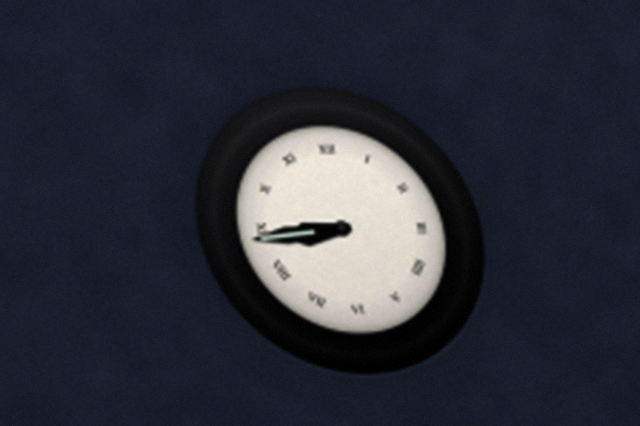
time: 8:44
